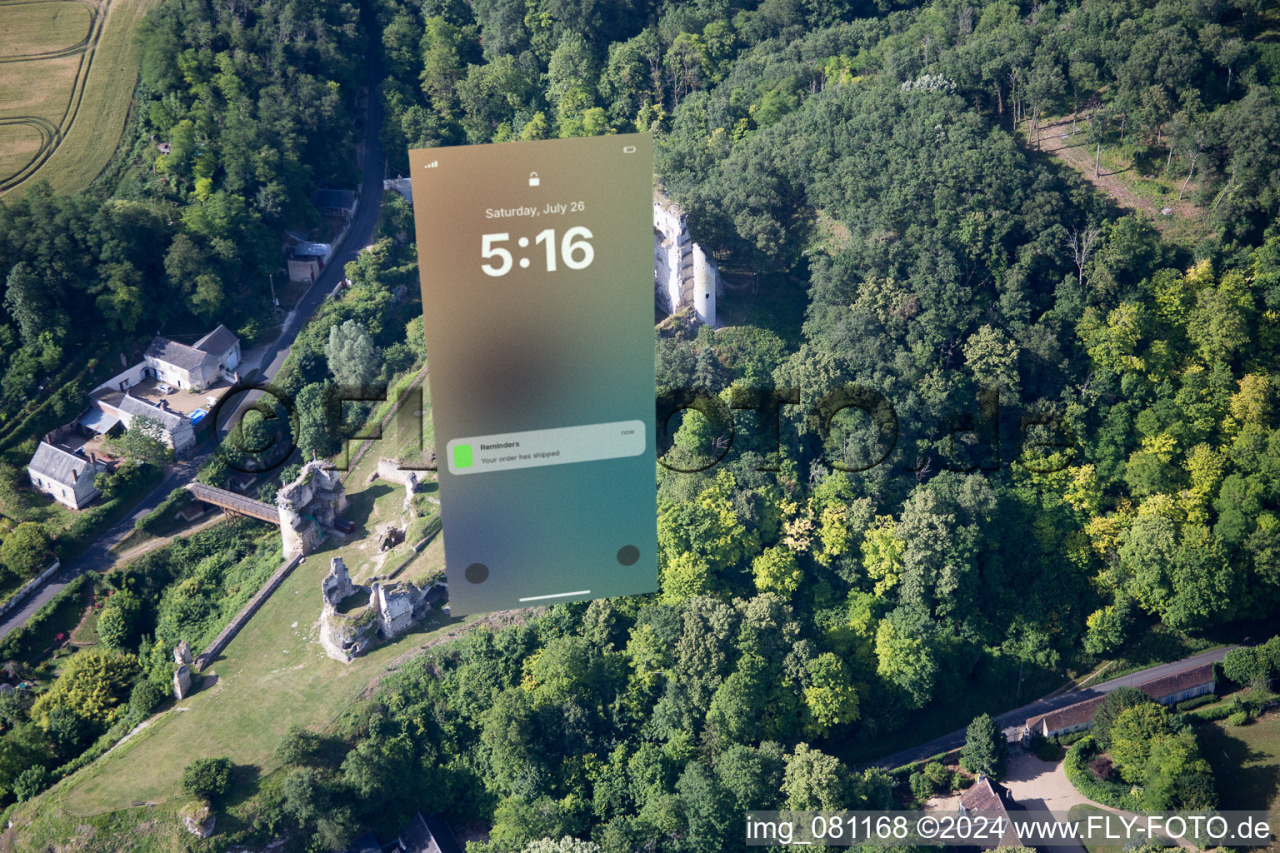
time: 5:16
